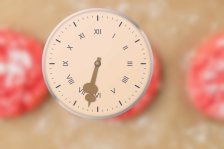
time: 6:32
